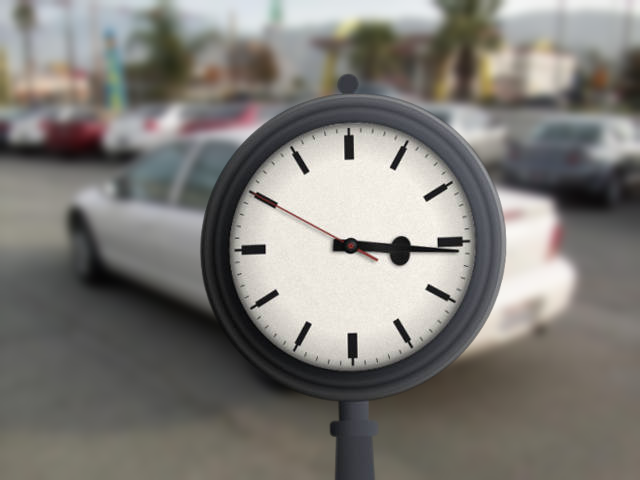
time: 3:15:50
